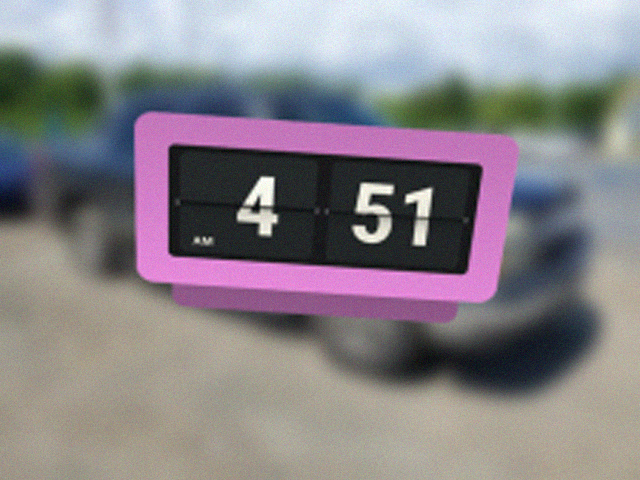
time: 4:51
